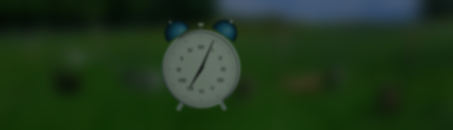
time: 7:04
